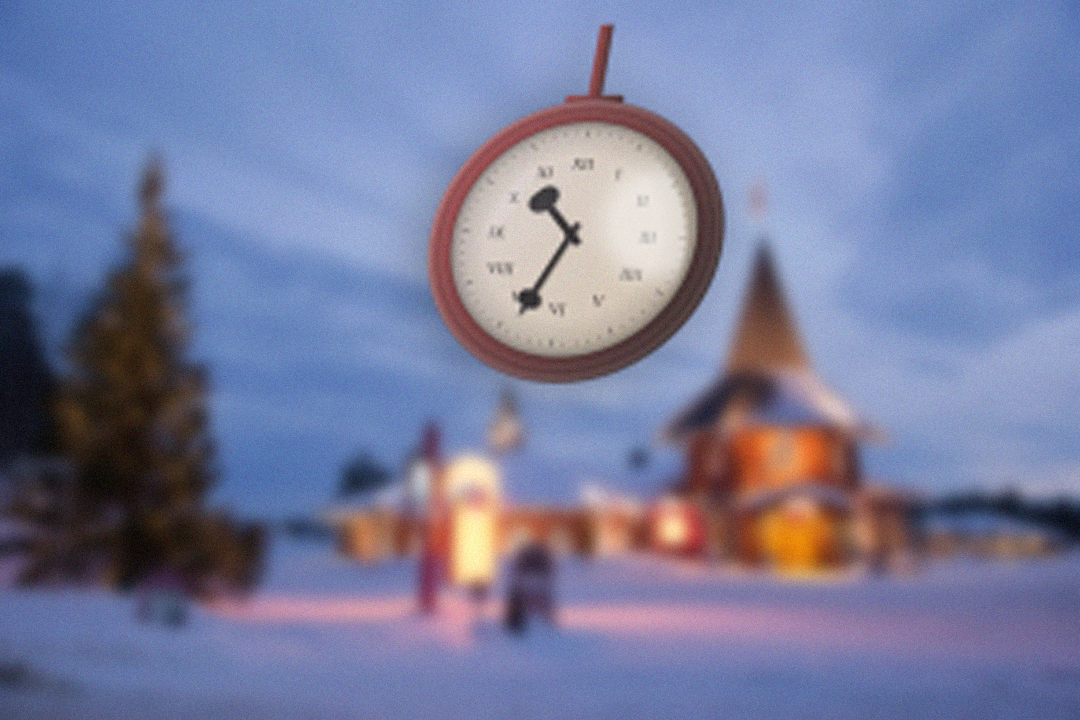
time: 10:34
